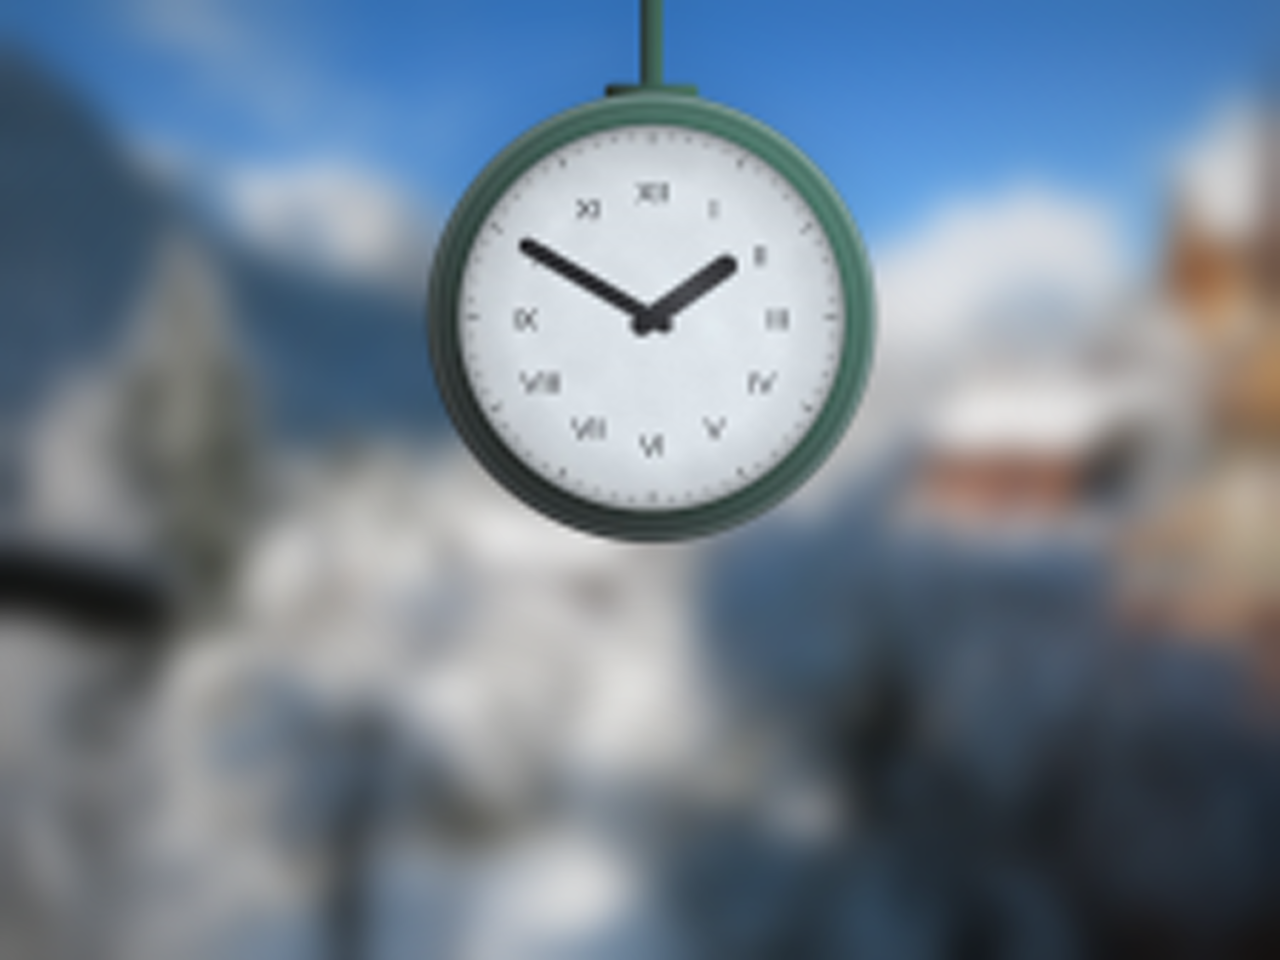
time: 1:50
